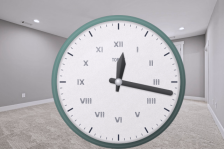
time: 12:17
